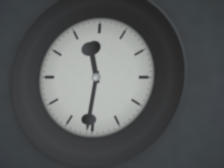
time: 11:31
